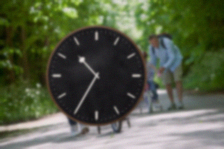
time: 10:35
